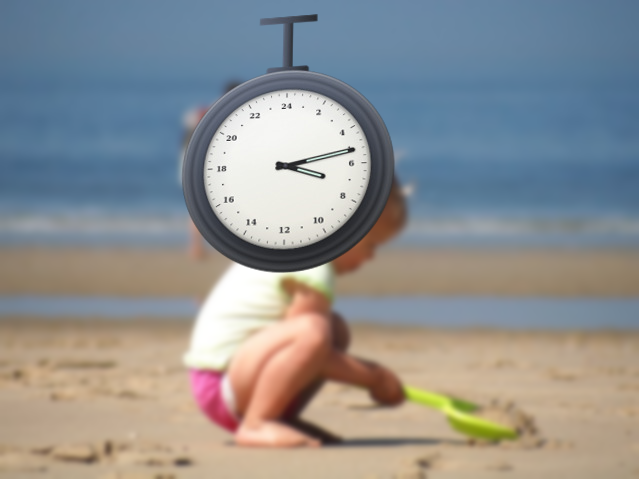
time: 7:13
